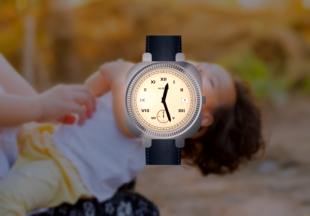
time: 12:27
